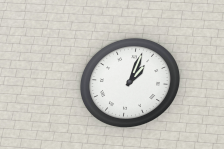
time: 1:02
